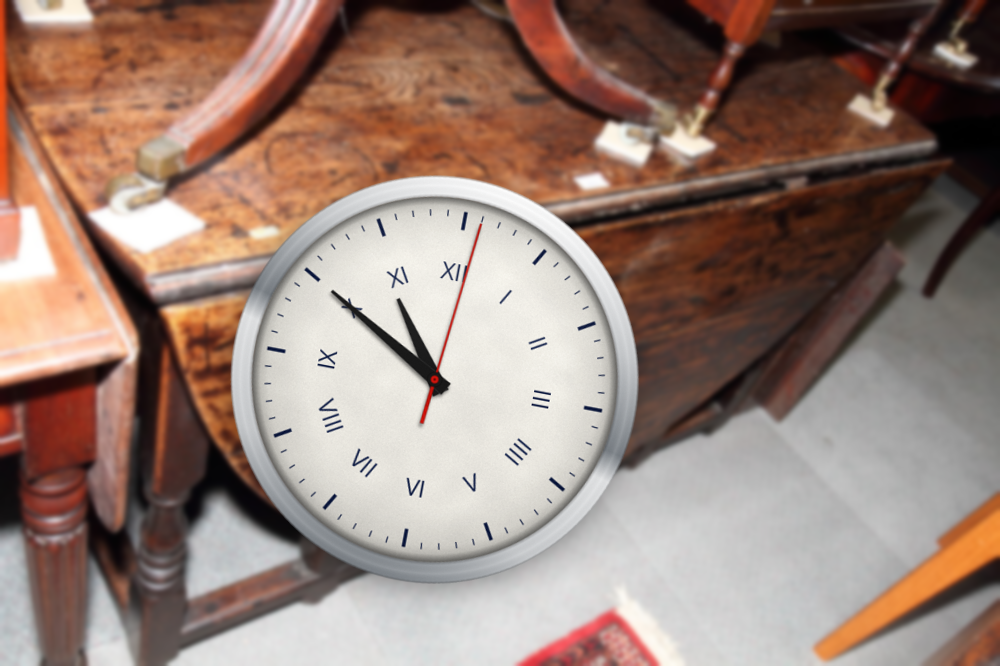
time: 10:50:01
